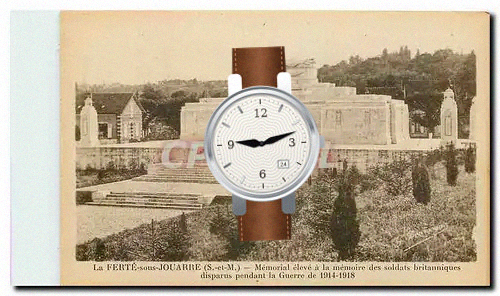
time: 9:12
